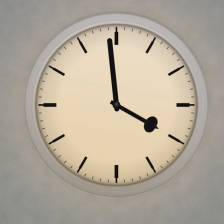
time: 3:59
